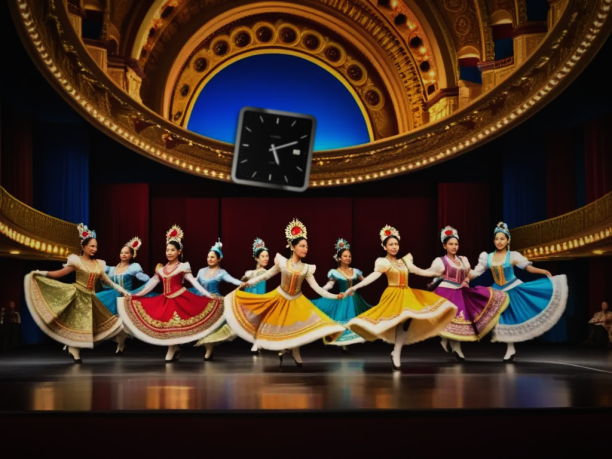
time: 5:11
